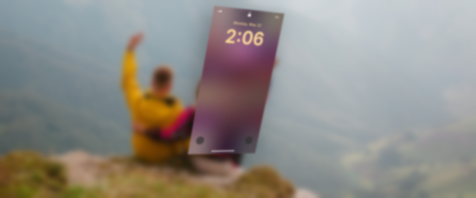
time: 2:06
